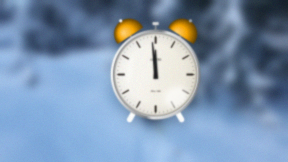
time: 11:59
